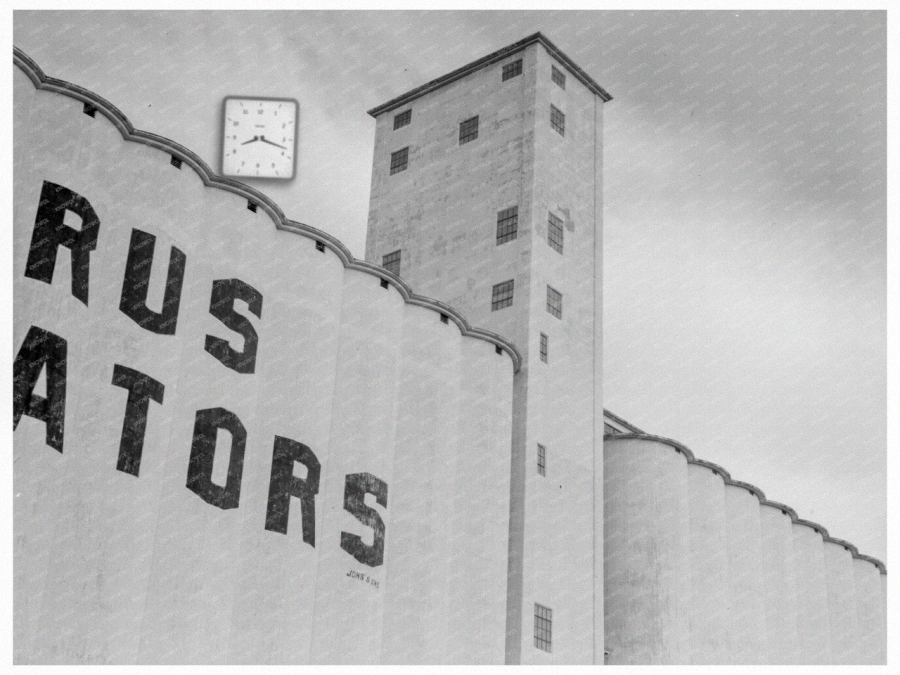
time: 8:18
